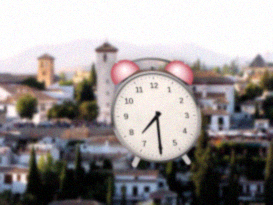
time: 7:30
